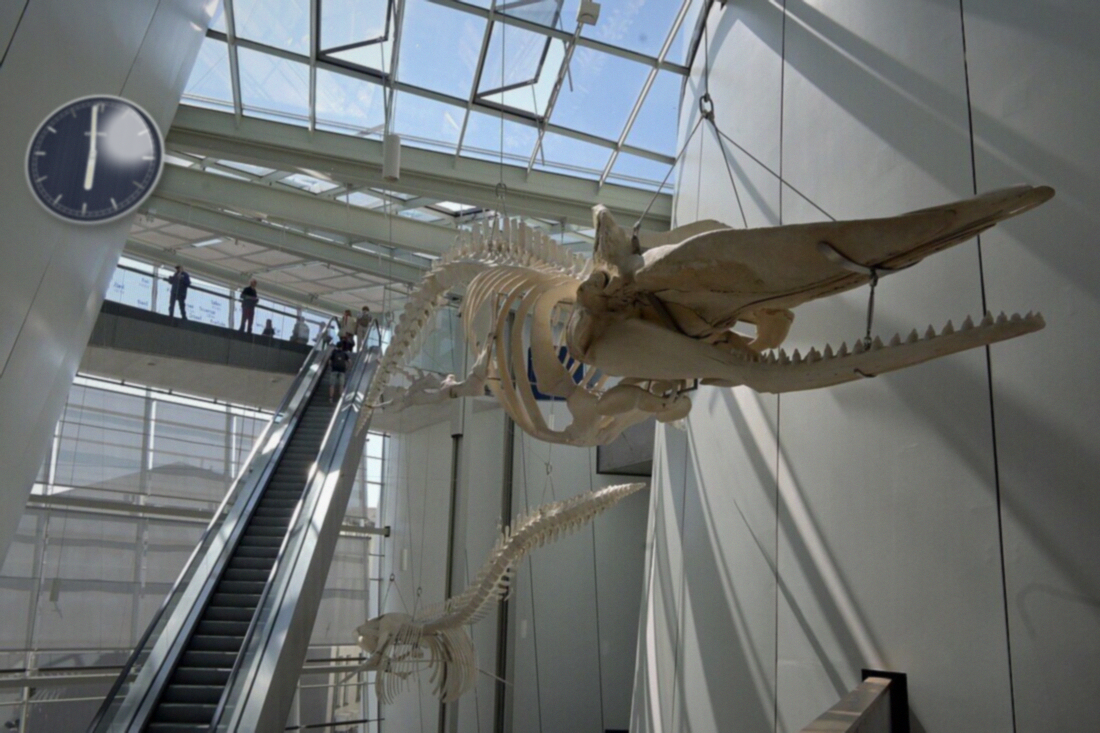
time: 5:59
